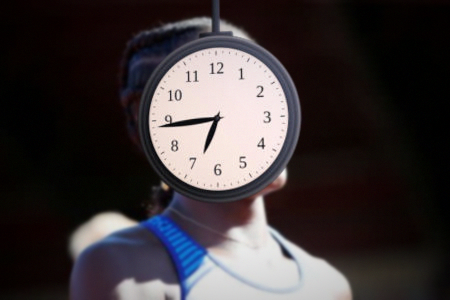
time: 6:44
